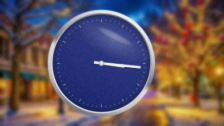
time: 3:16
